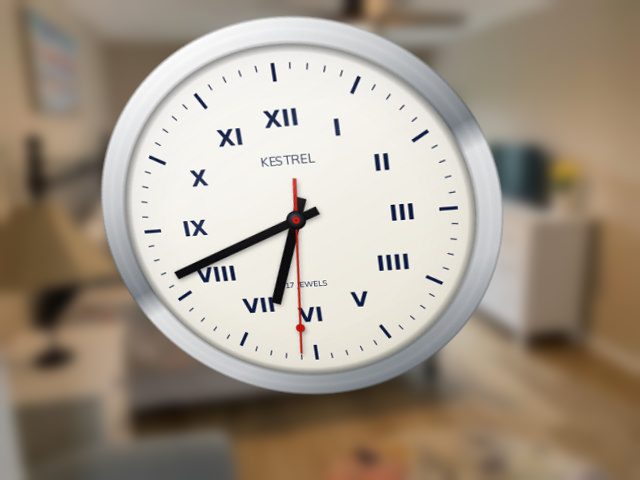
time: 6:41:31
